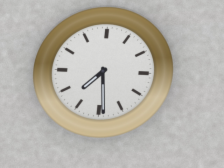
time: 7:29
